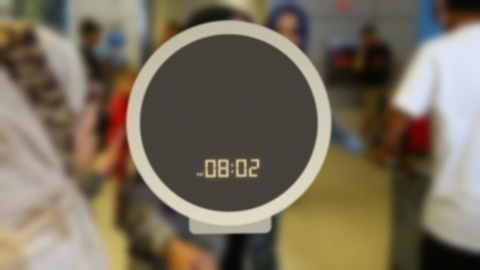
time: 8:02
